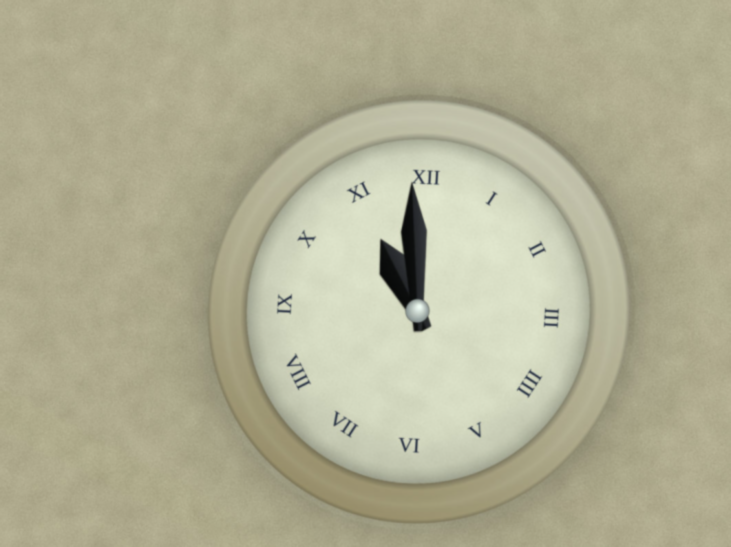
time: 10:59
